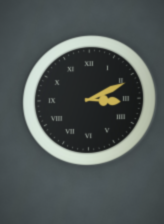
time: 3:11
